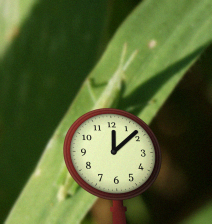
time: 12:08
